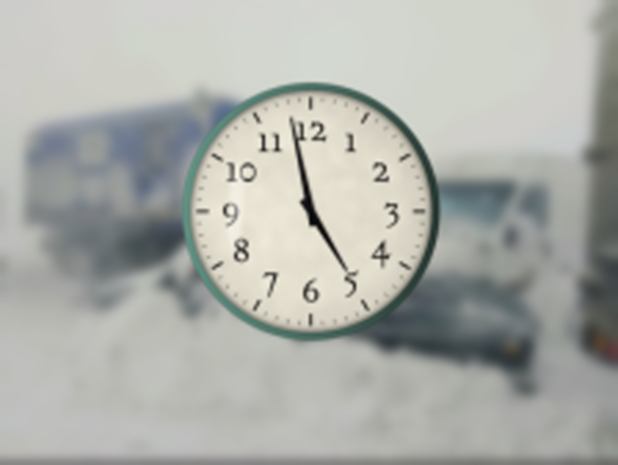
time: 4:58
